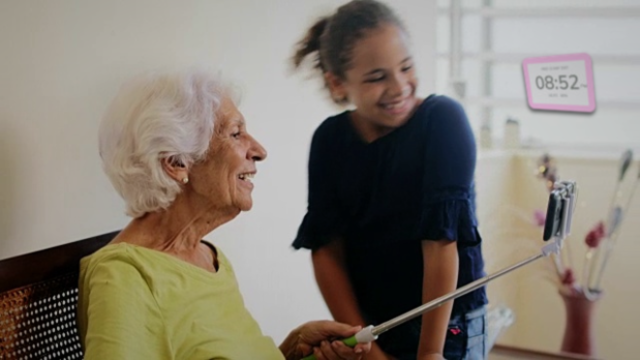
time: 8:52
